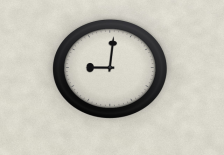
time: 9:01
